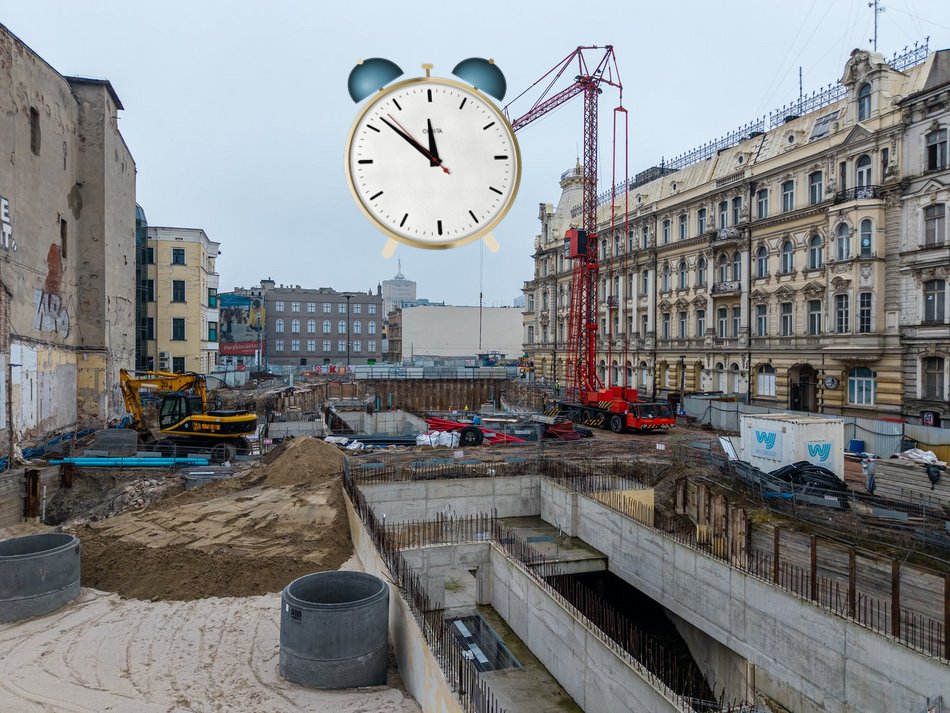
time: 11:51:53
